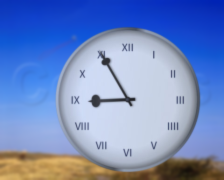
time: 8:55
